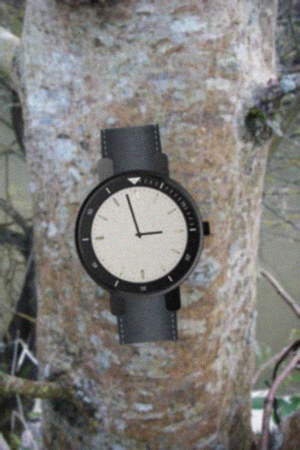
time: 2:58
